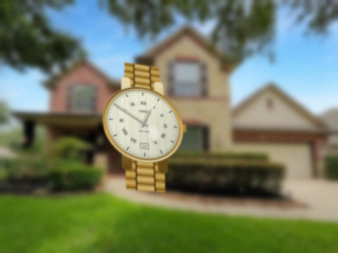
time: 12:50
